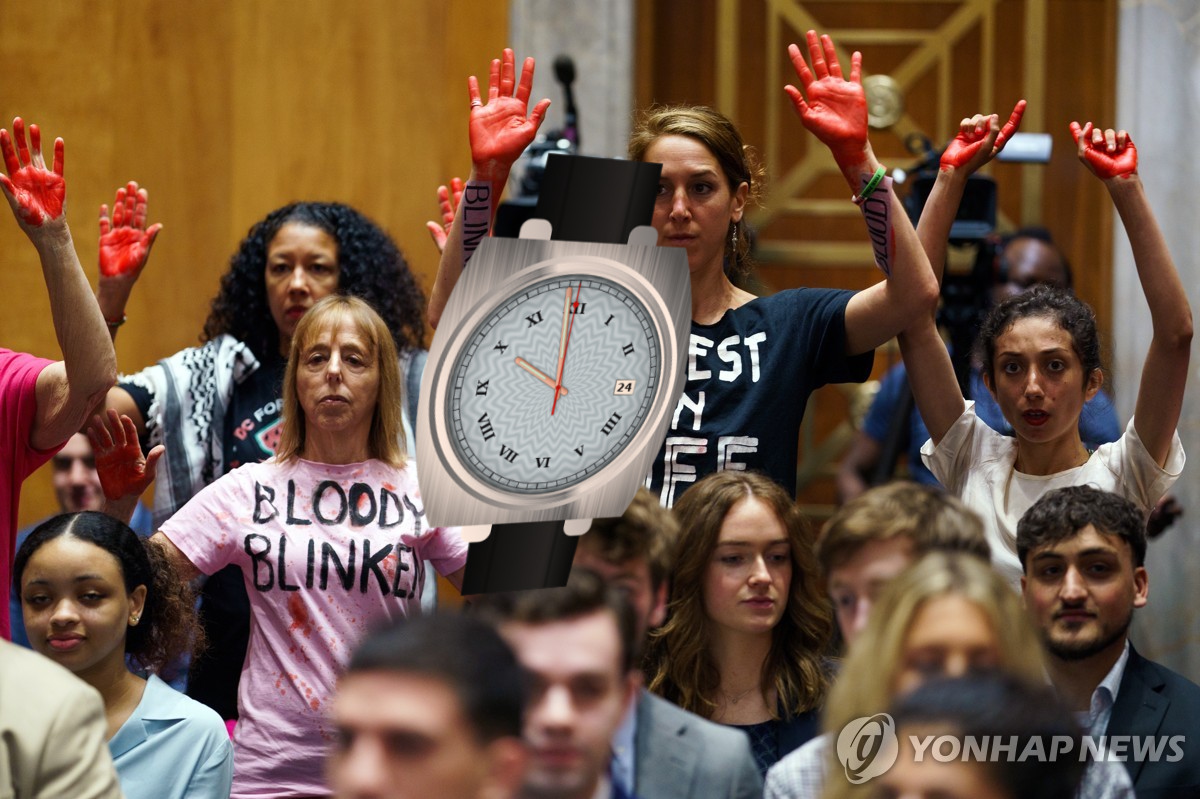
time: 9:59:00
